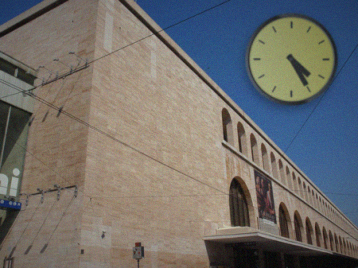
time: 4:25
